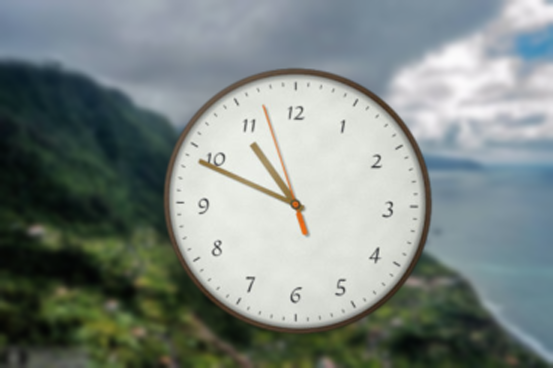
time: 10:48:57
